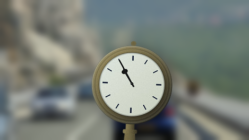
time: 10:55
